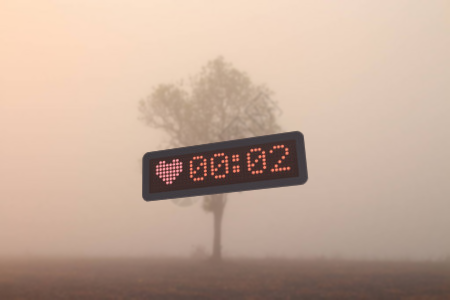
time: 0:02
